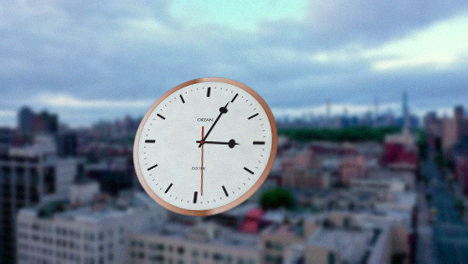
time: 3:04:29
